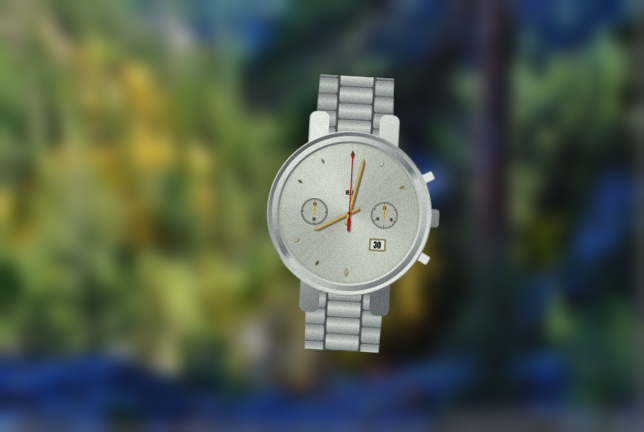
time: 8:02
